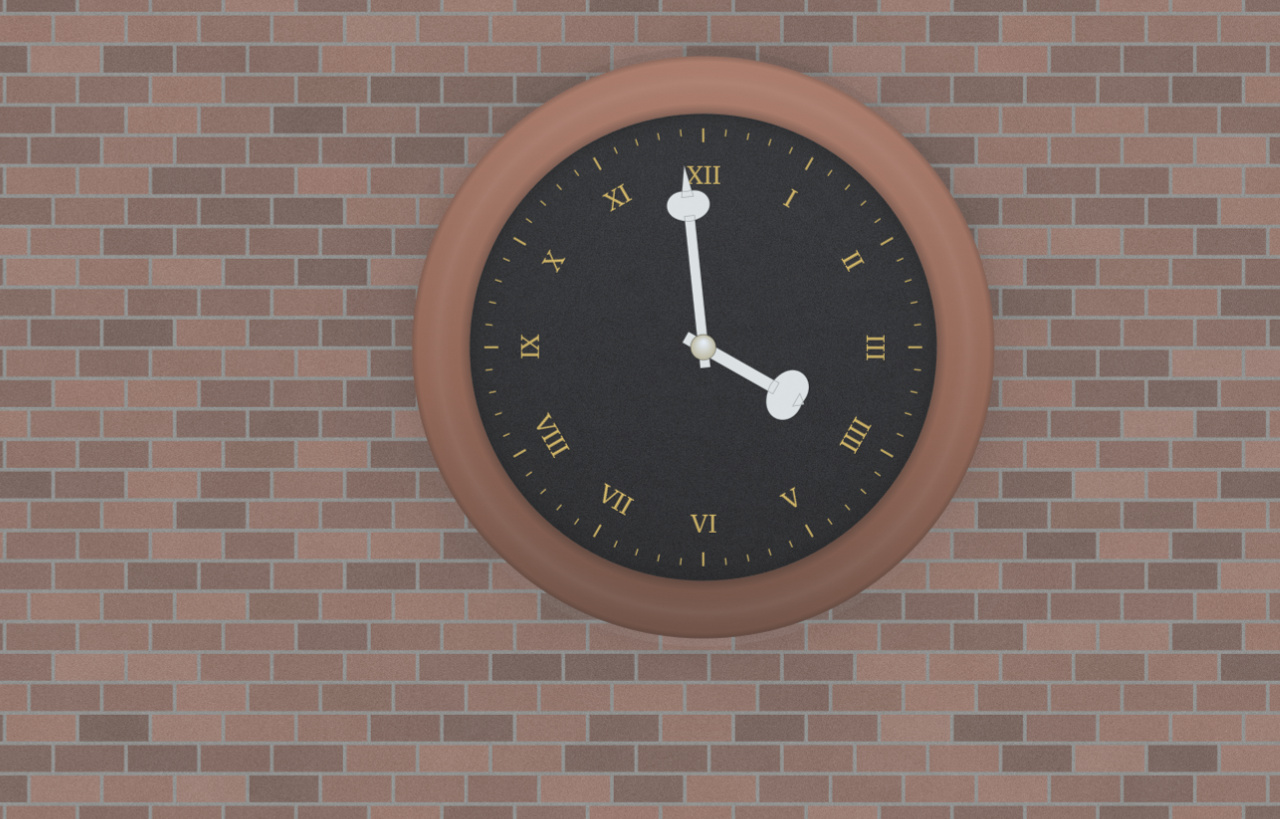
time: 3:59
